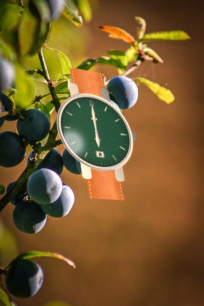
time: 6:00
